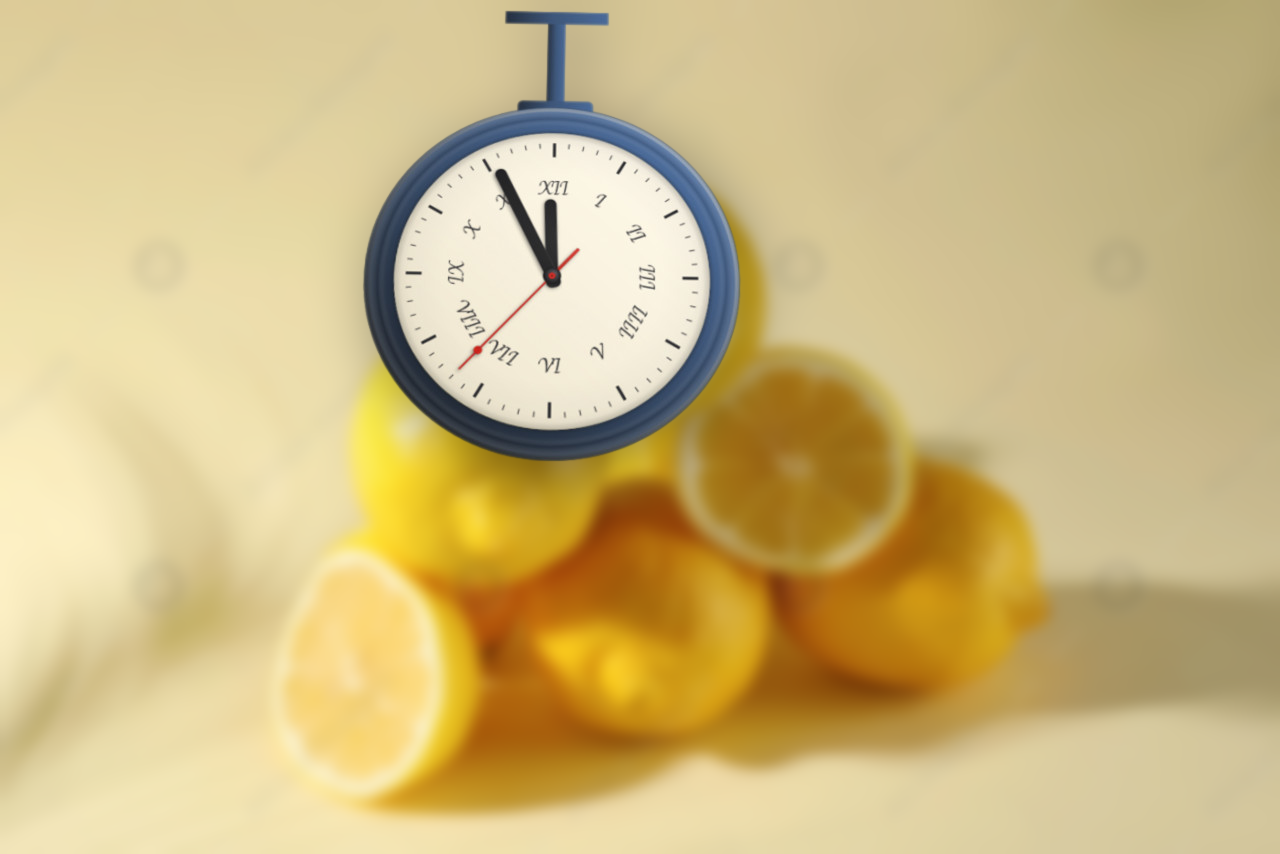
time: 11:55:37
